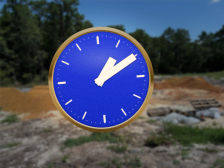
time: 1:10
